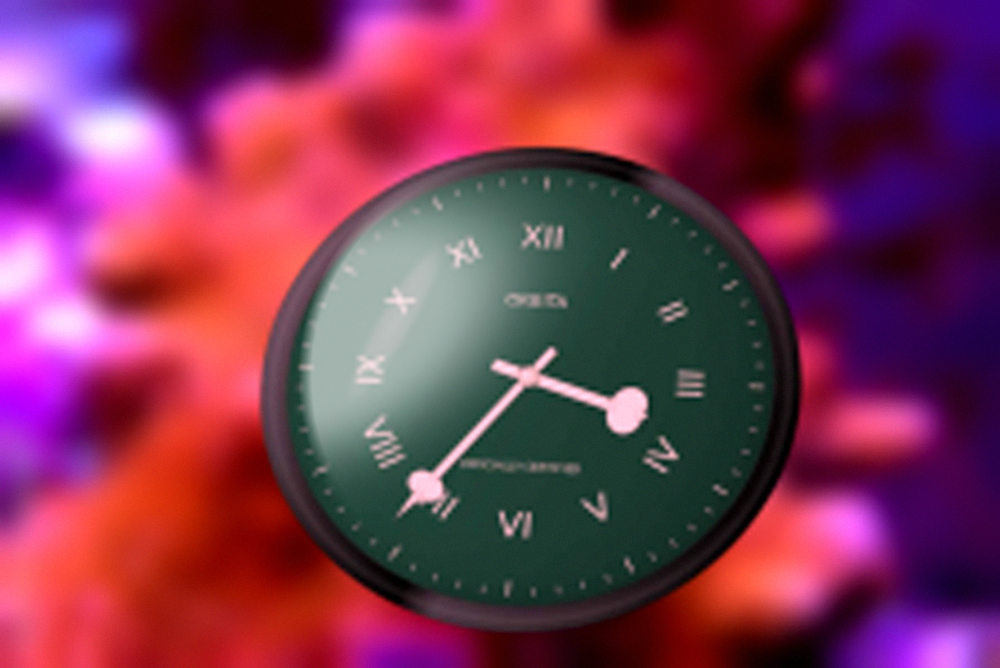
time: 3:36
